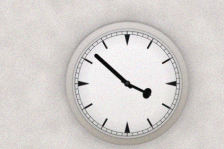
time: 3:52
